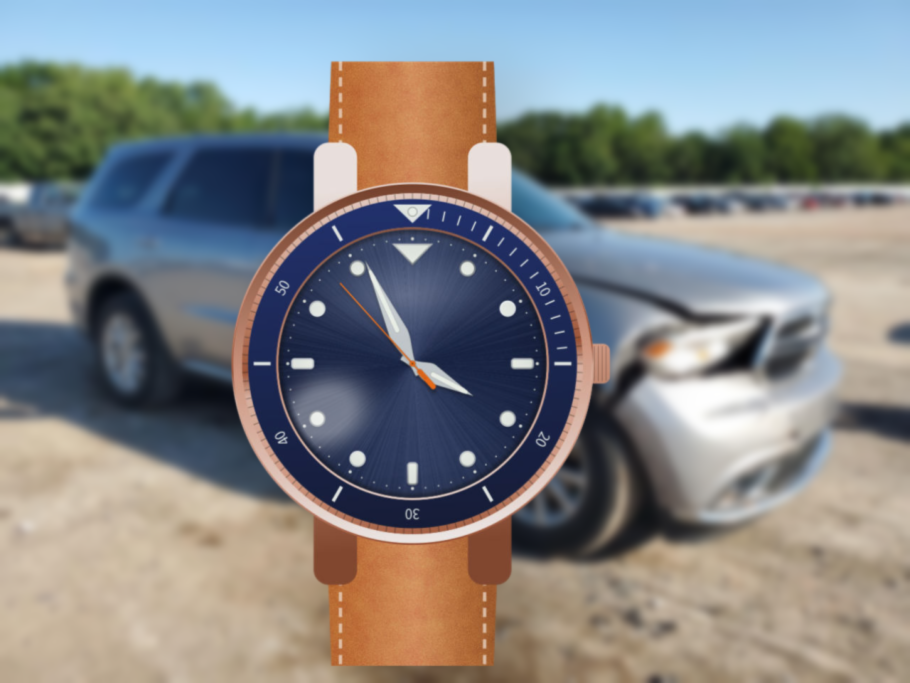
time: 3:55:53
